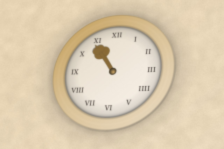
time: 10:54
